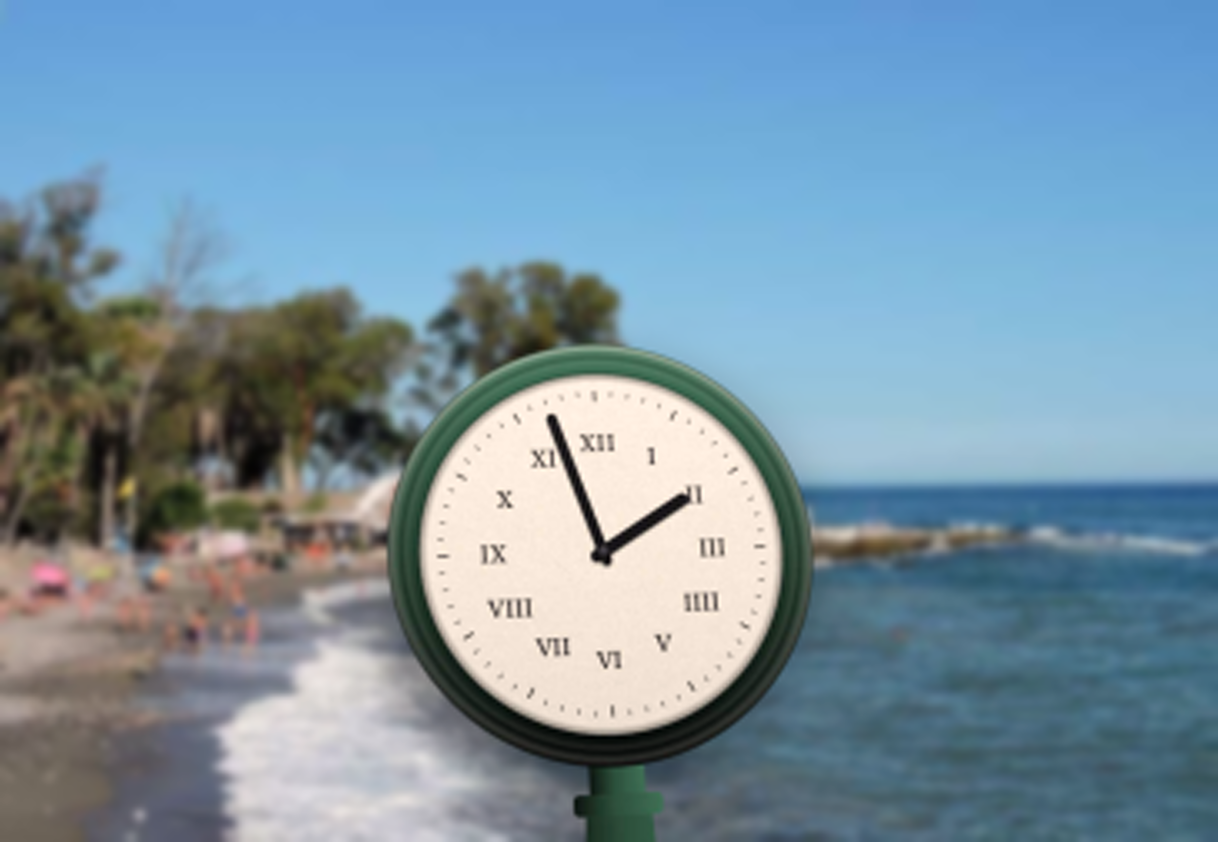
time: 1:57
